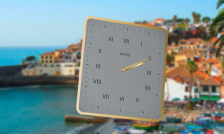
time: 2:10
